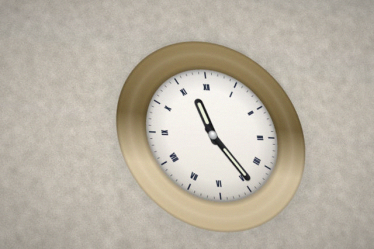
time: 11:24
